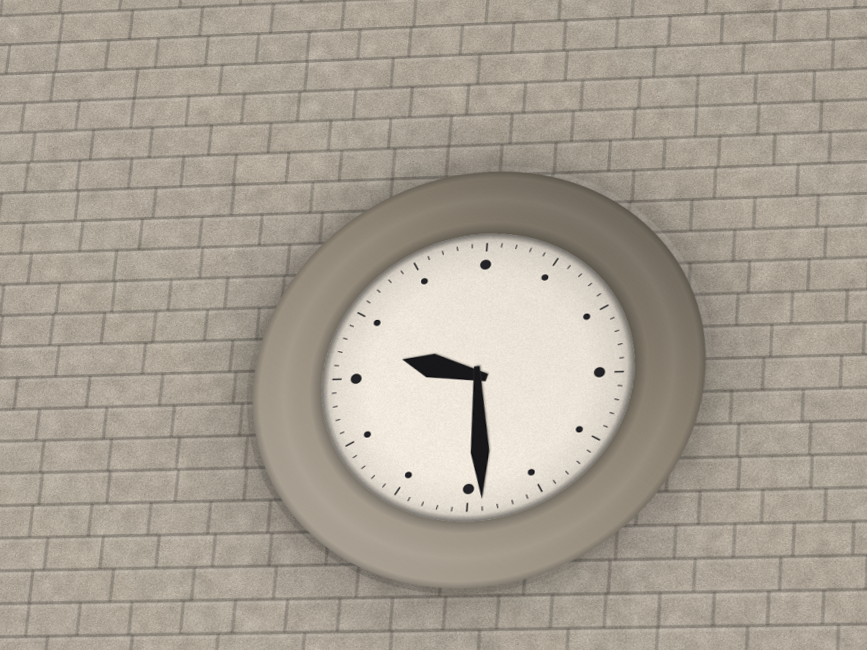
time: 9:29
